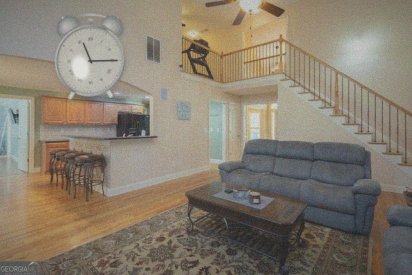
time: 11:15
